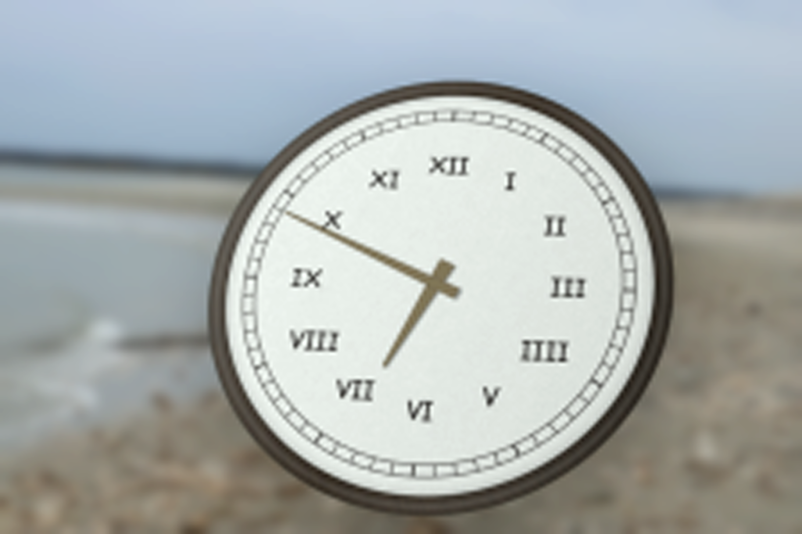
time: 6:49
